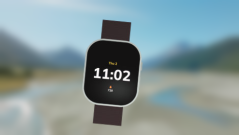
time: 11:02
